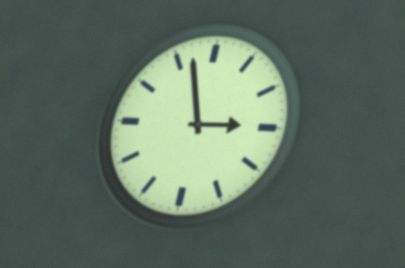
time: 2:57
